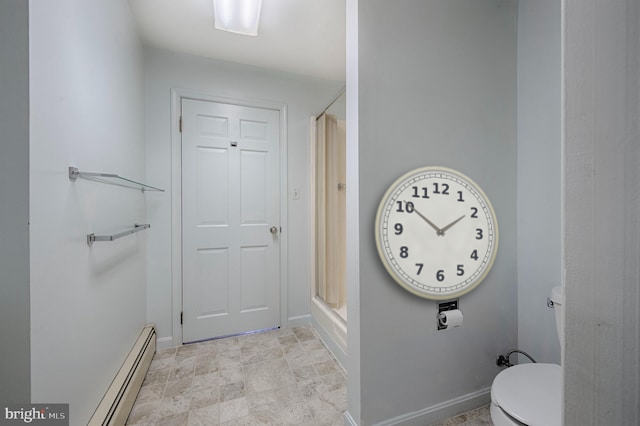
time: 1:51
